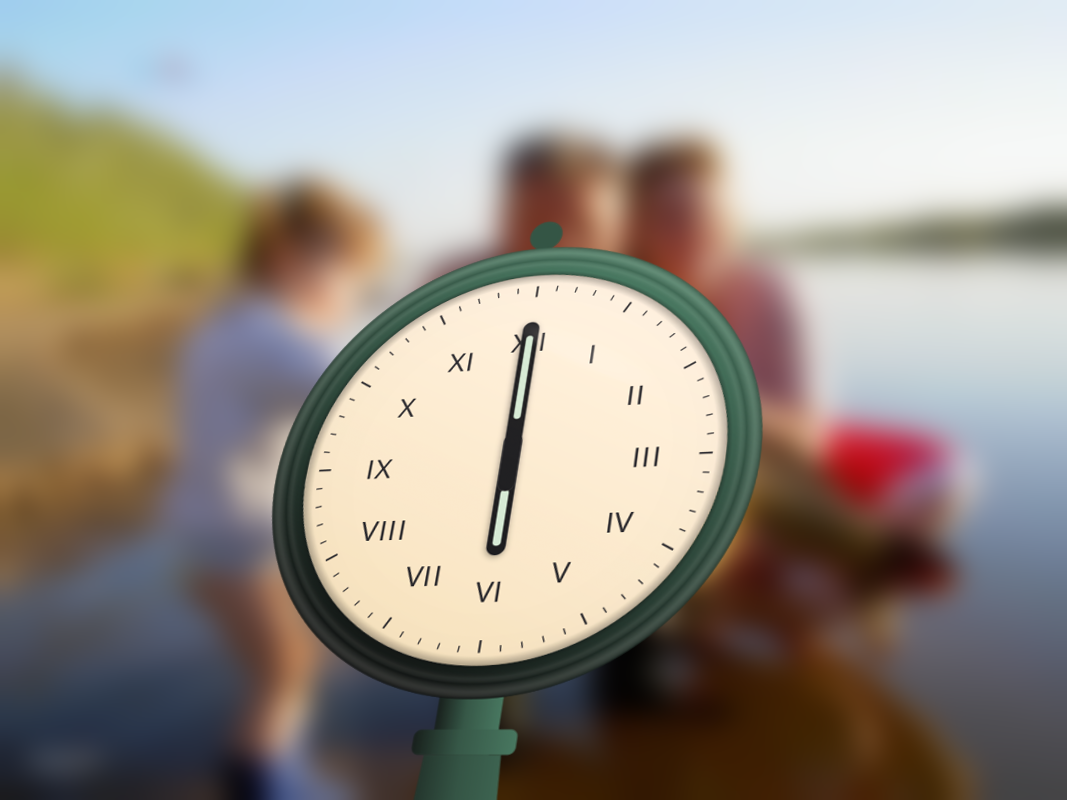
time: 6:00
